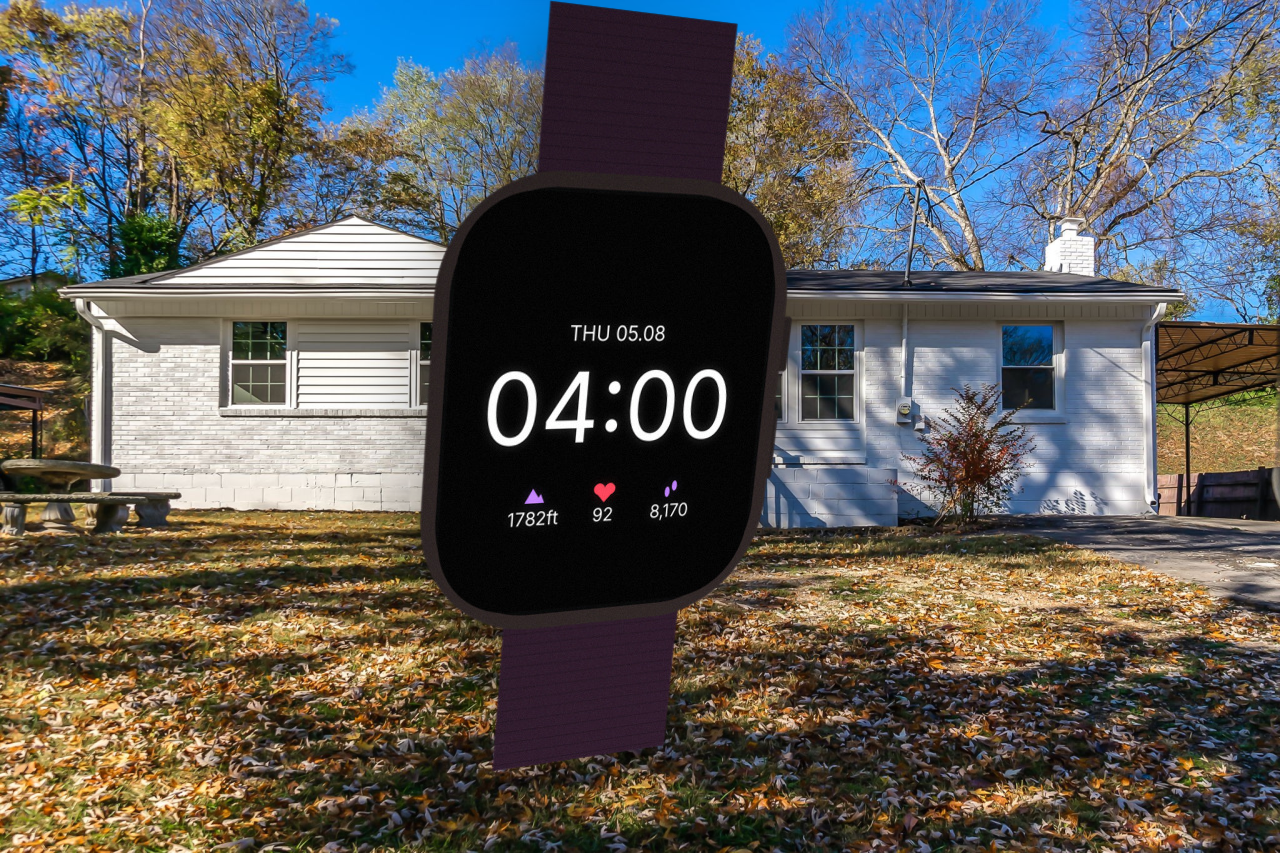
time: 4:00
